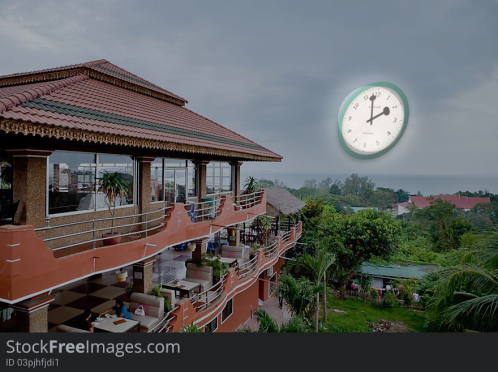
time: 1:58
